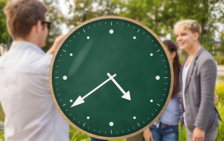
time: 4:39
